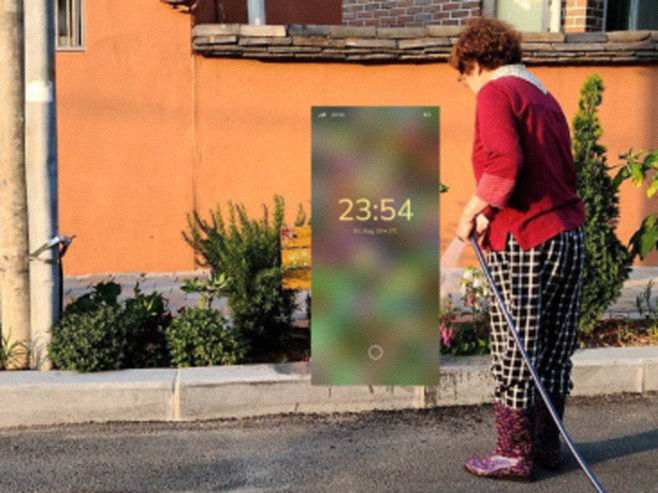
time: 23:54
